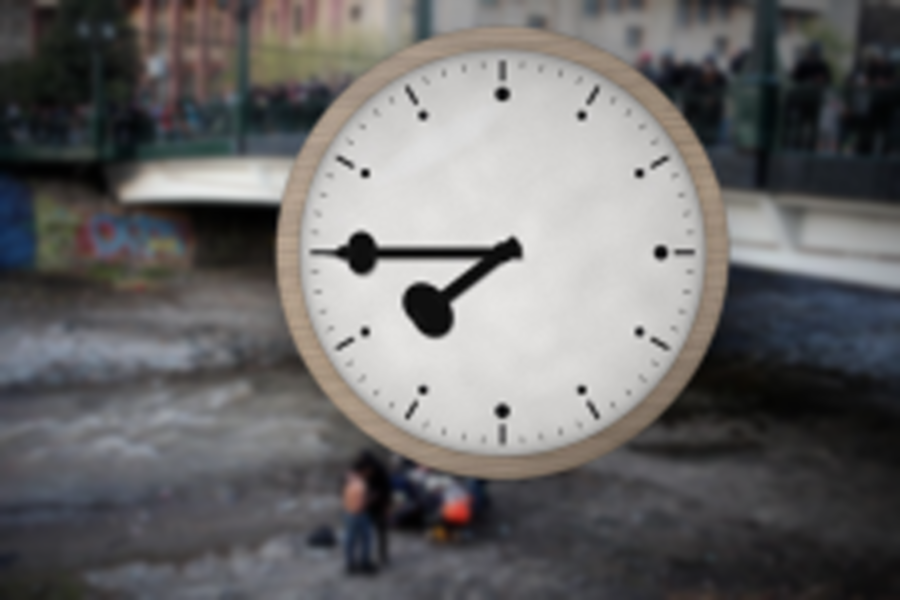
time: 7:45
